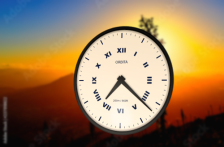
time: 7:22
